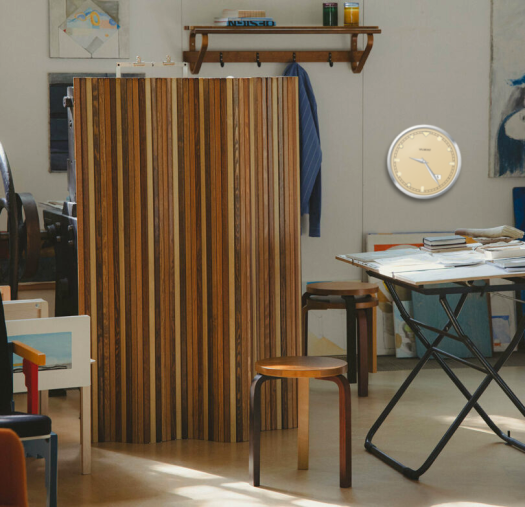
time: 9:24
